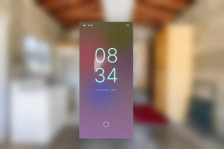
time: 8:34
